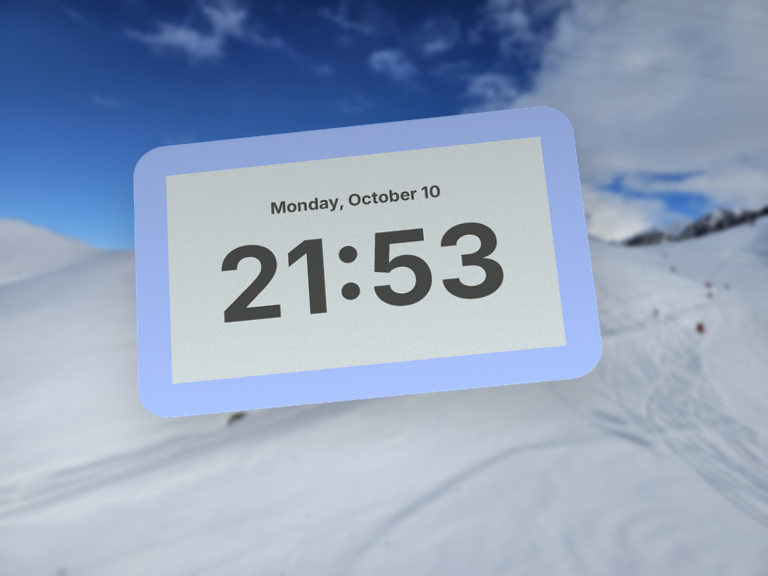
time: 21:53
